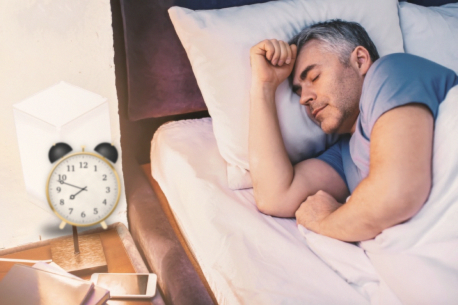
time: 7:48
